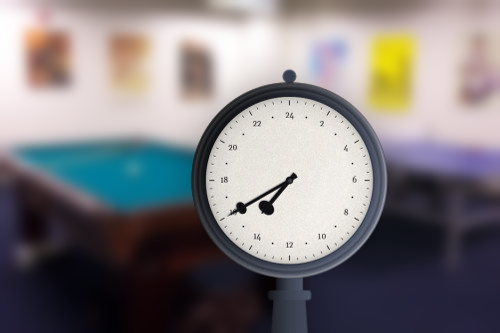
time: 14:40
